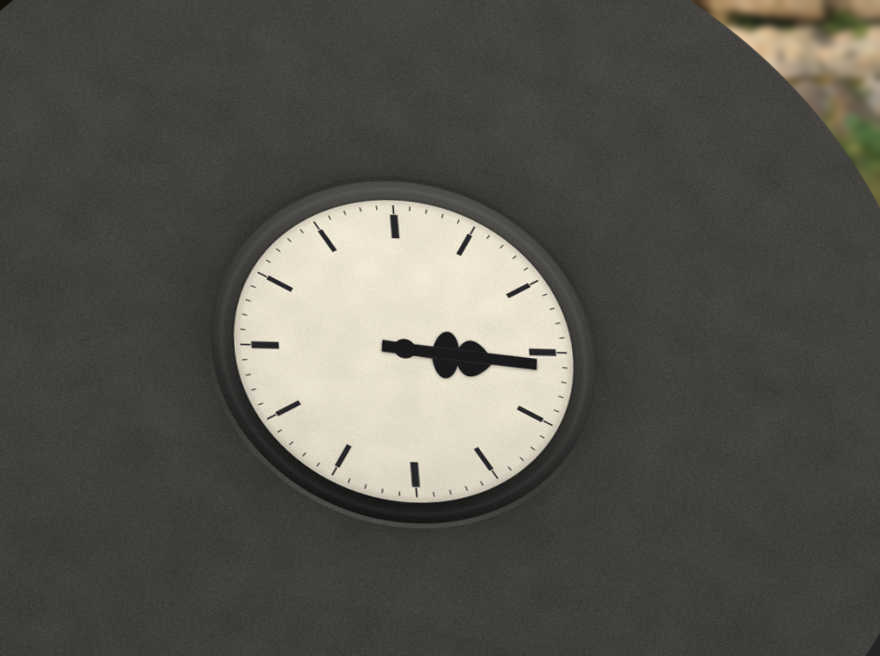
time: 3:16
